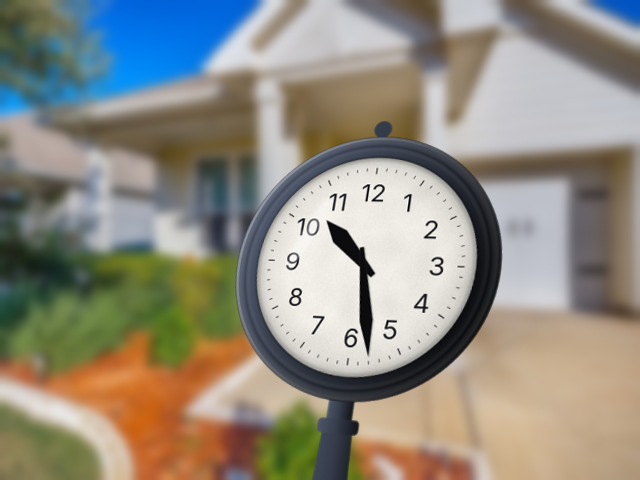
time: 10:28
